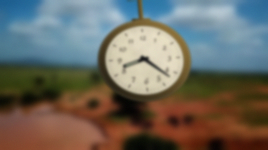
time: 8:22
